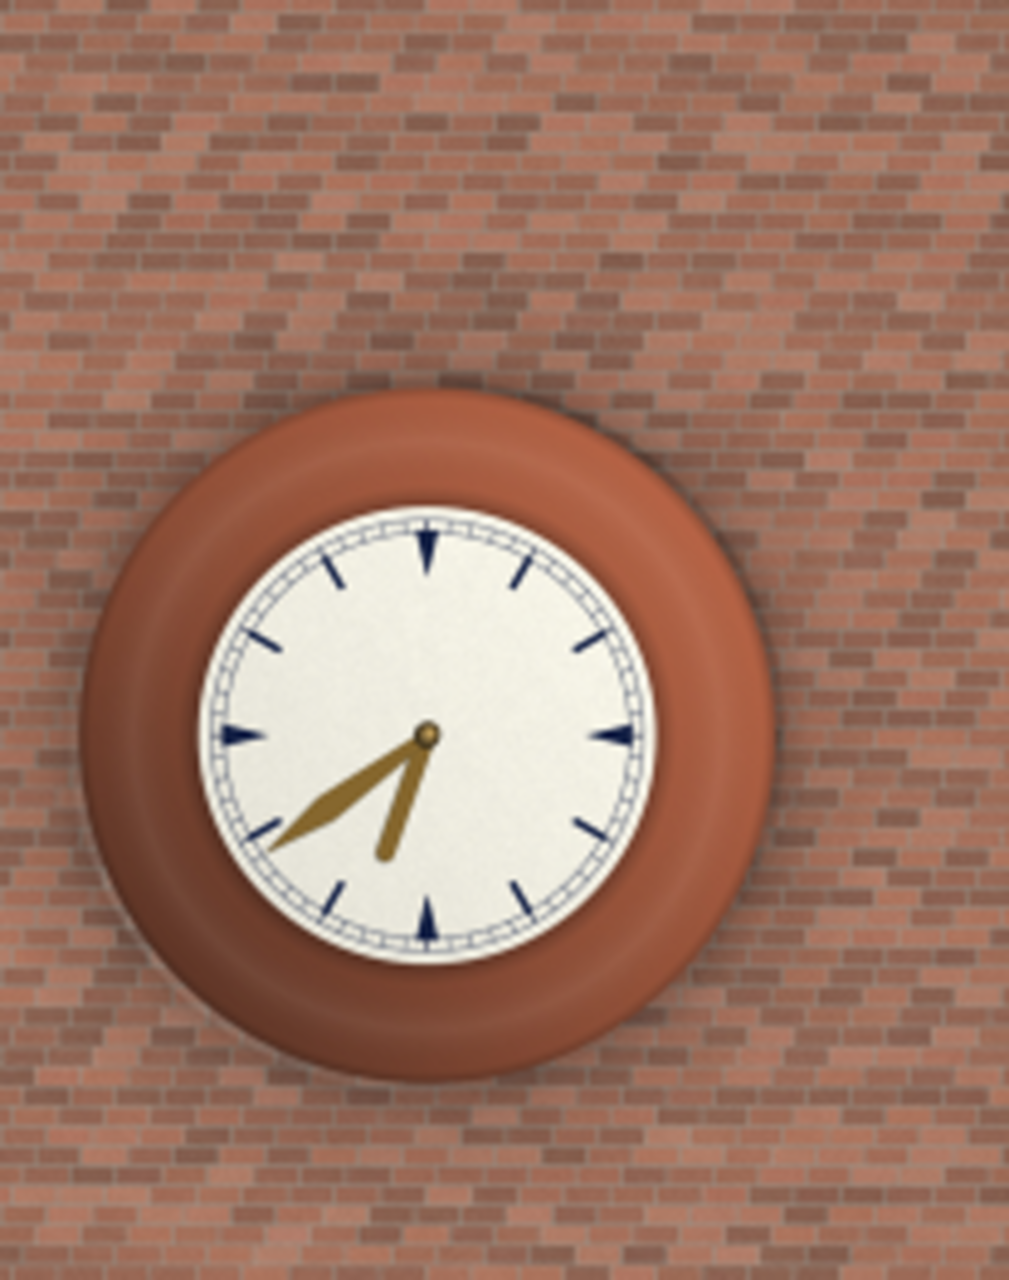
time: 6:39
